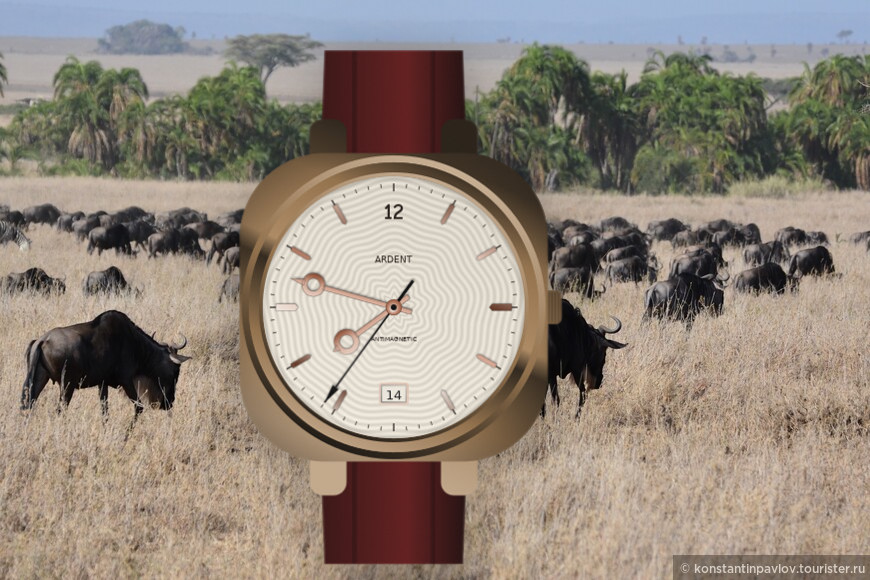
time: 7:47:36
